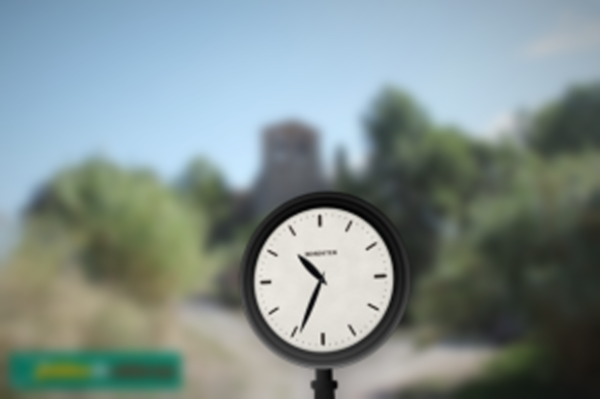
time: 10:34
